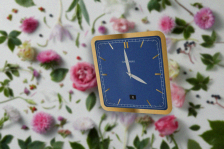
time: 3:59
